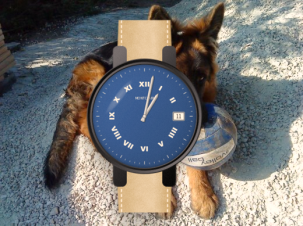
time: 1:02
